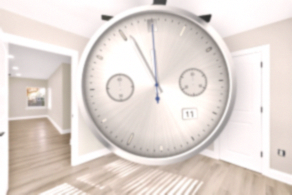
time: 11:56
